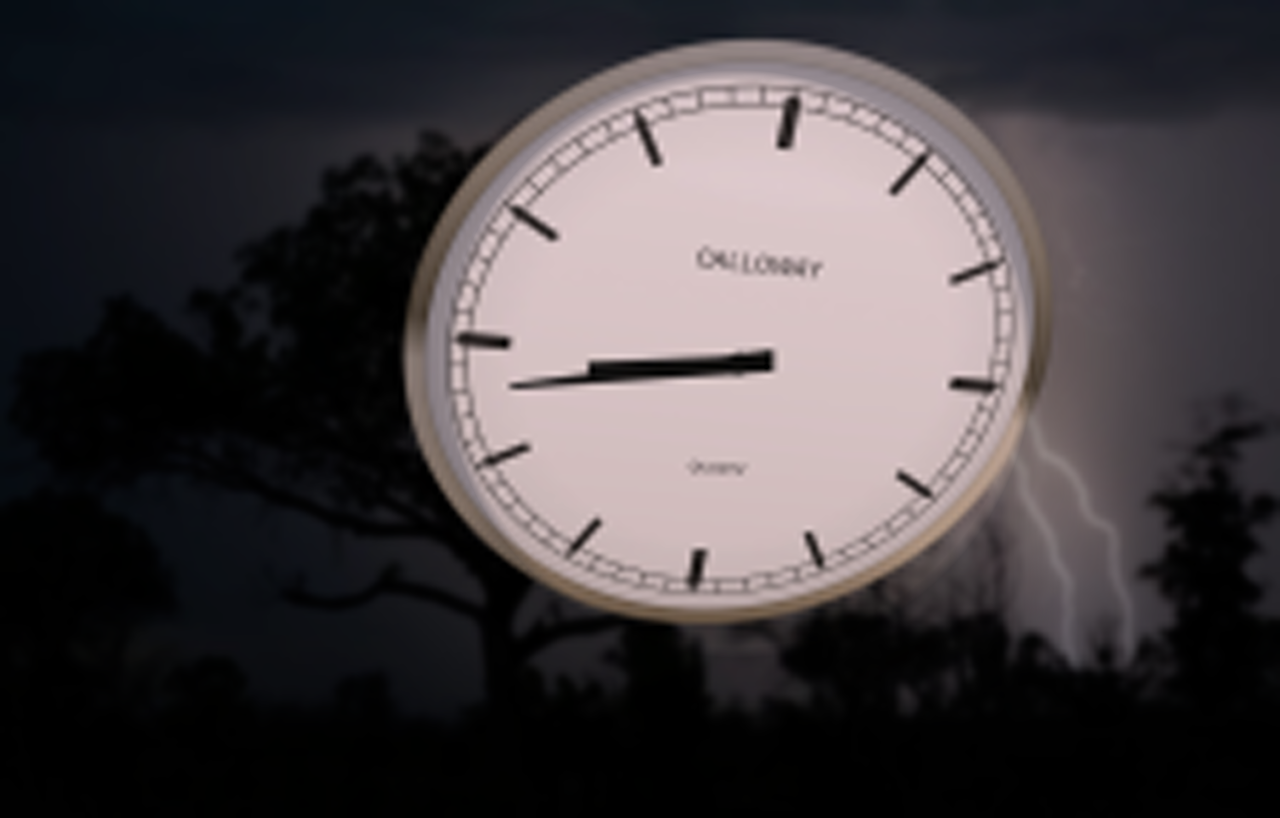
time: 8:43
